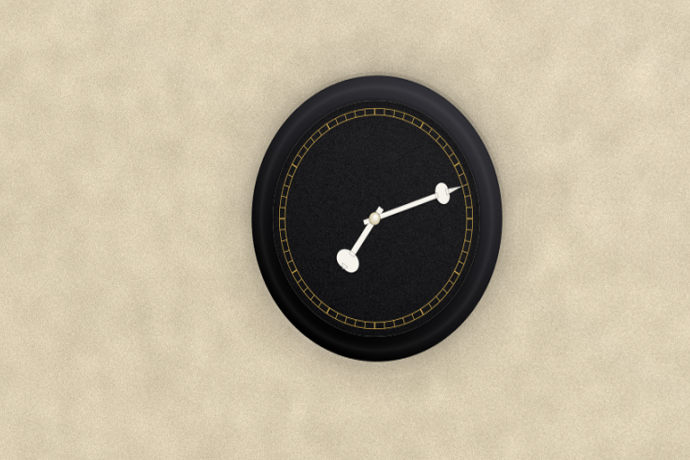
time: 7:12
